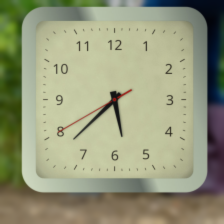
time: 5:37:40
